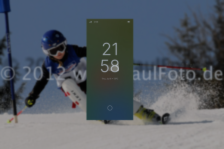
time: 21:58
